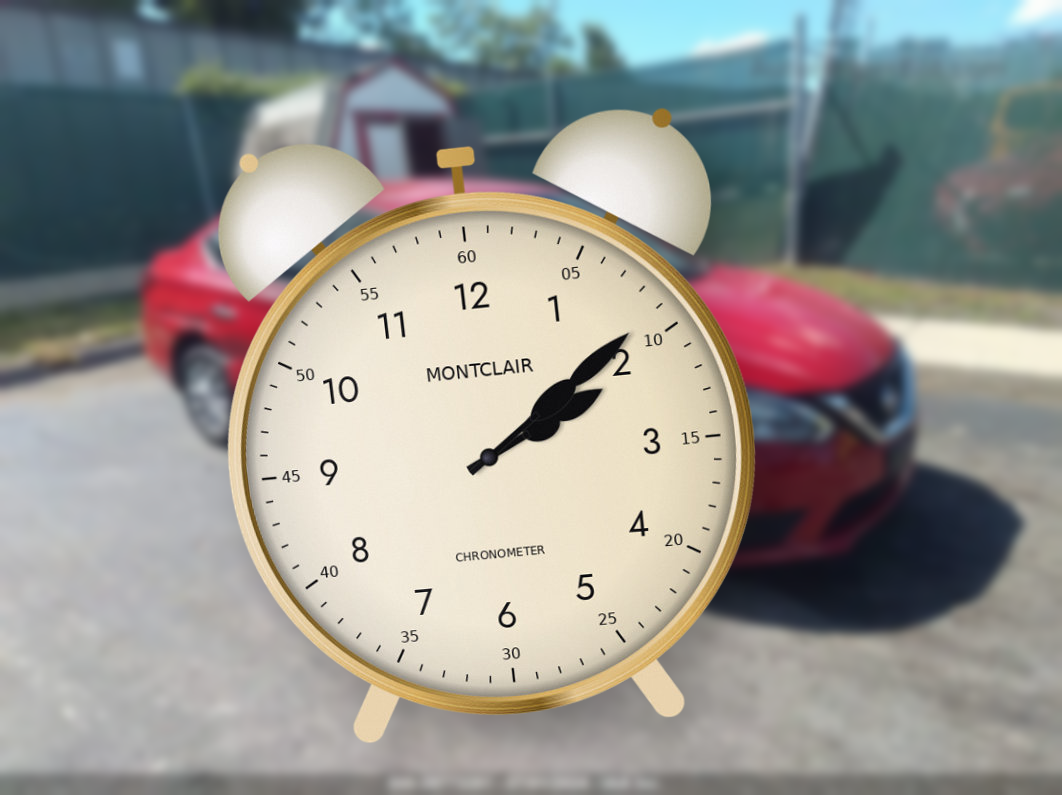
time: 2:09
